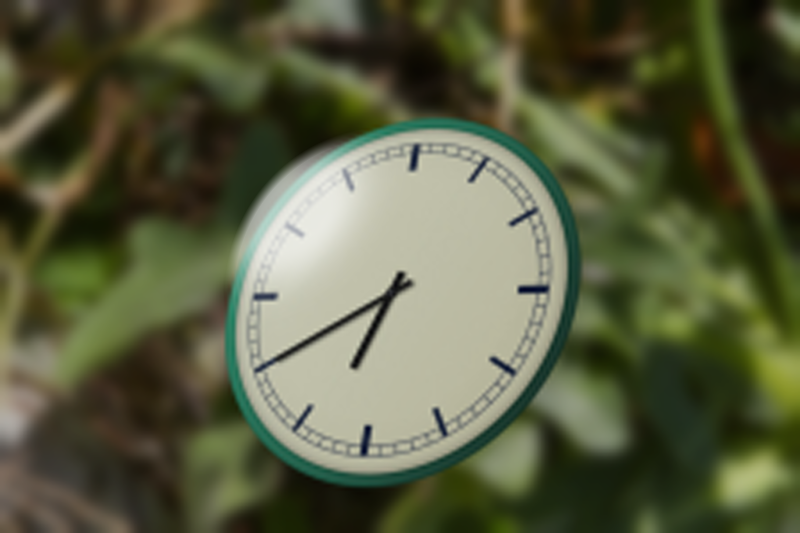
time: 6:40
